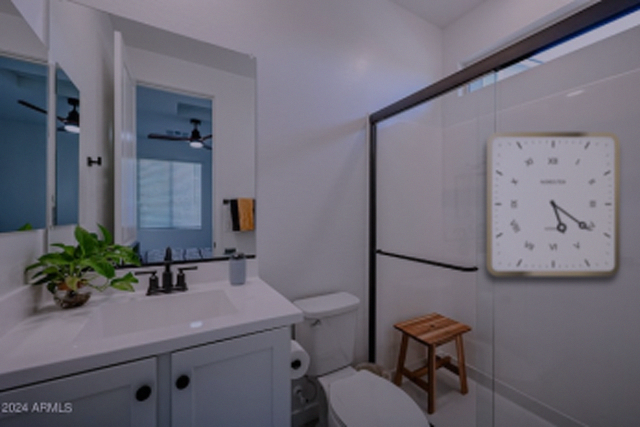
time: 5:21
